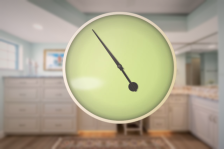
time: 4:54
